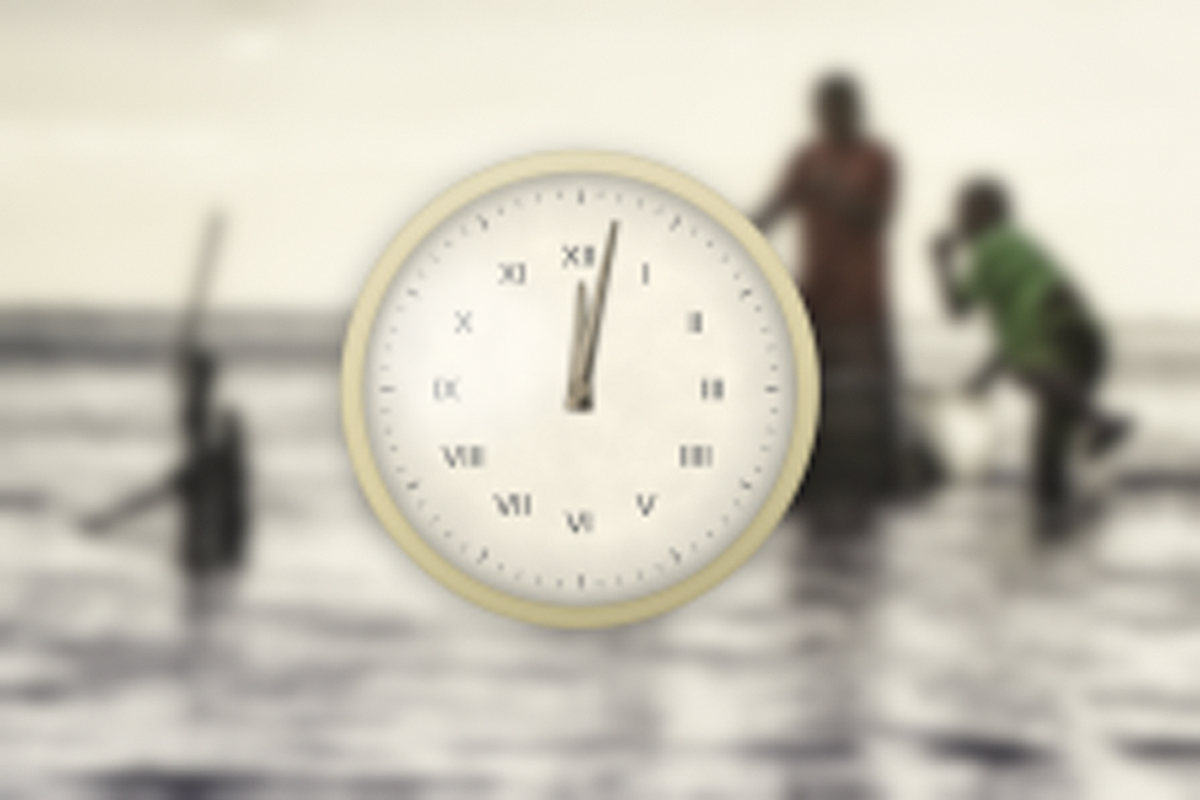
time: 12:02
